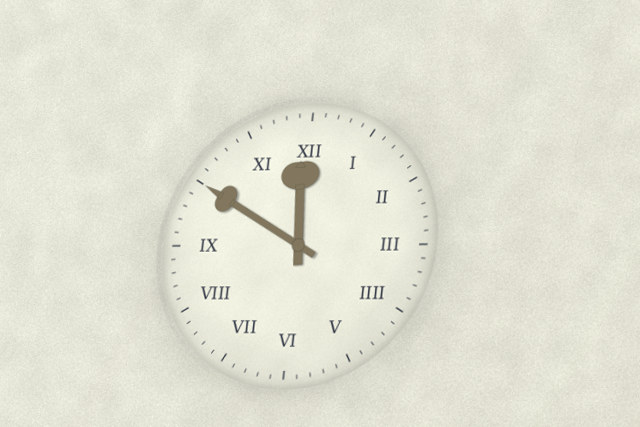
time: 11:50
